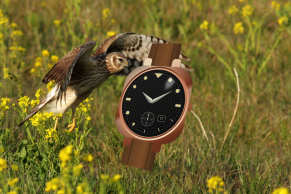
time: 10:09
